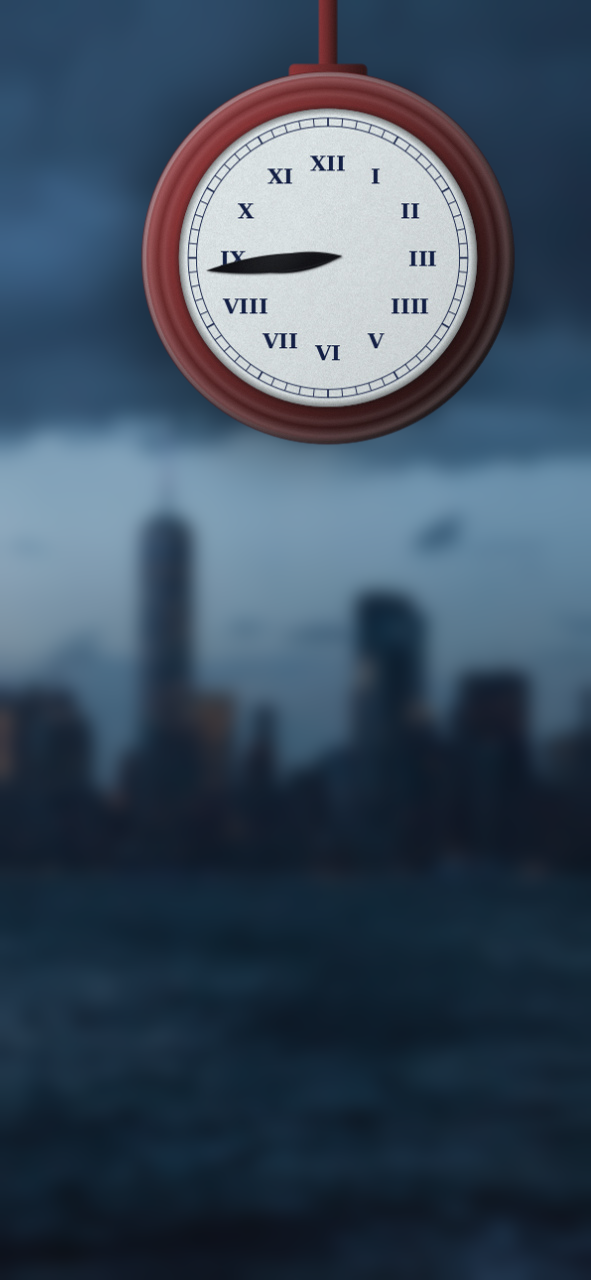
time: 8:44
